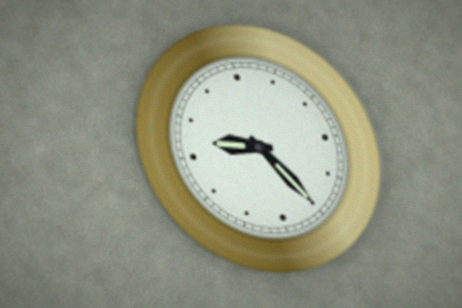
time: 9:25
